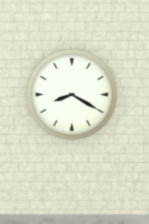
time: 8:20
